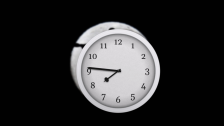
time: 7:46
